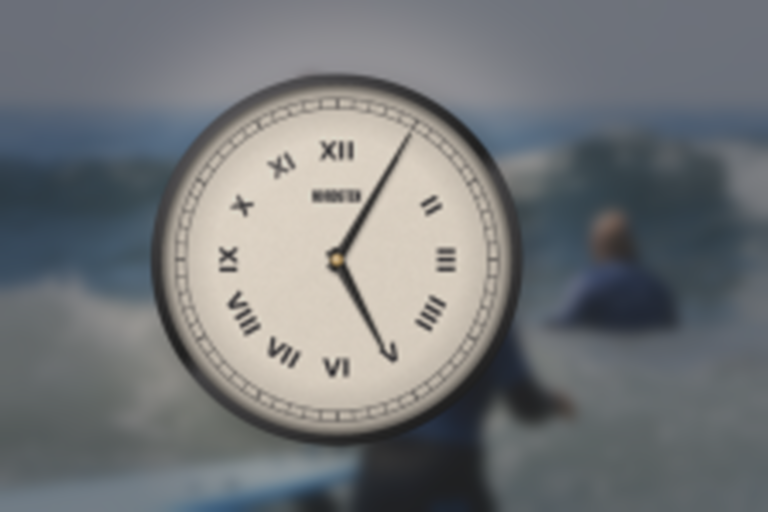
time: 5:05
